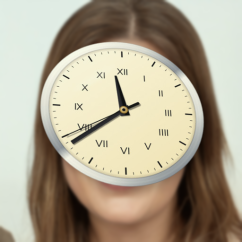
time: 11:38:40
